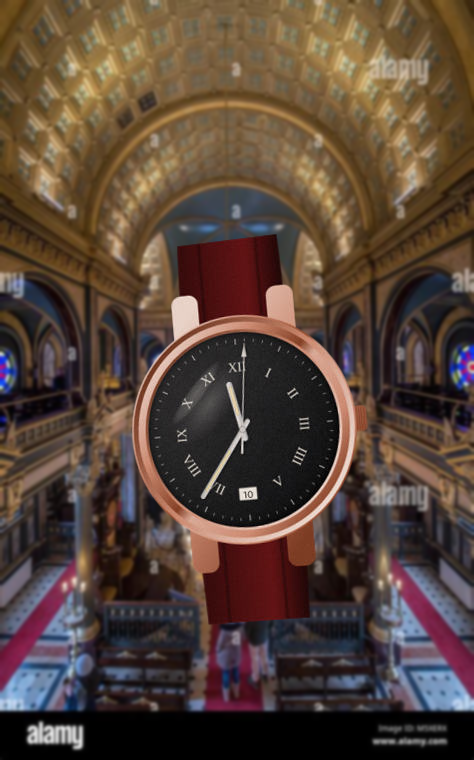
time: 11:36:01
